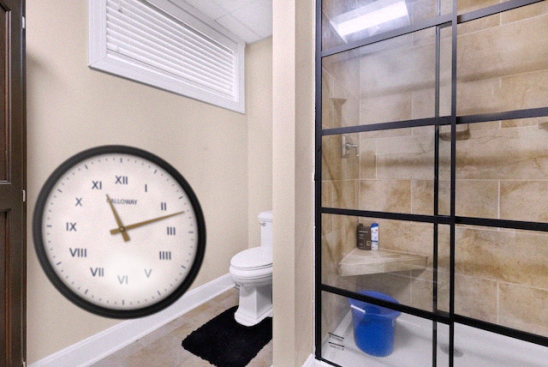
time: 11:12
